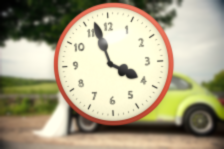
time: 3:57
